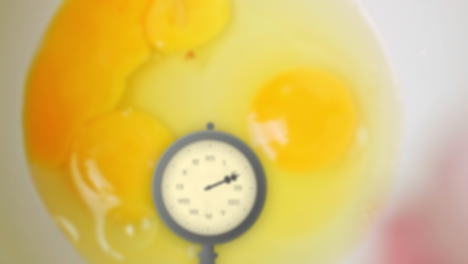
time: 2:11
